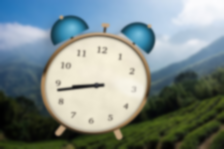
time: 8:43
